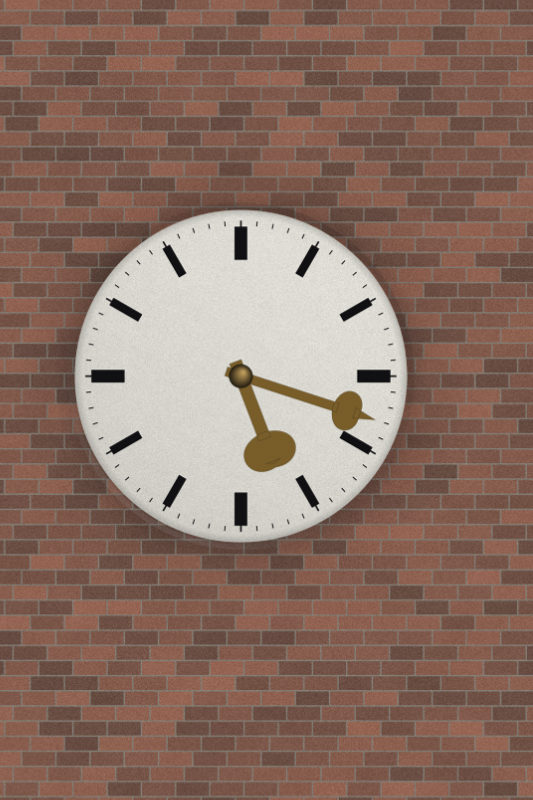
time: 5:18
